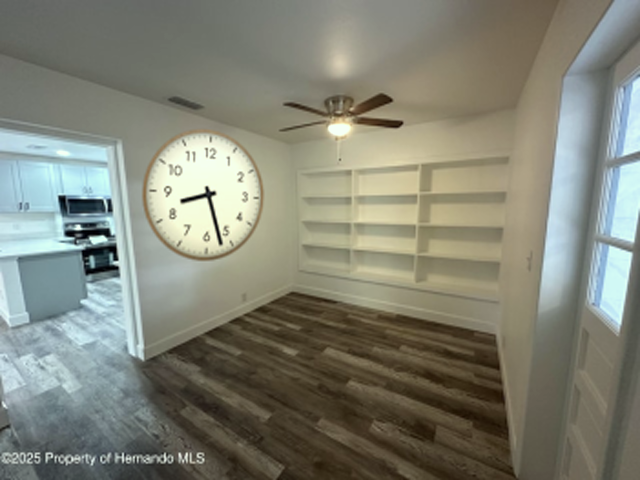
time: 8:27
